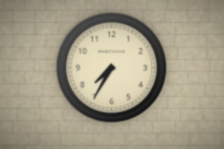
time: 7:35
